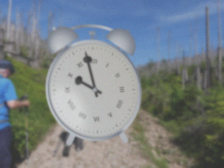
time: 9:58
